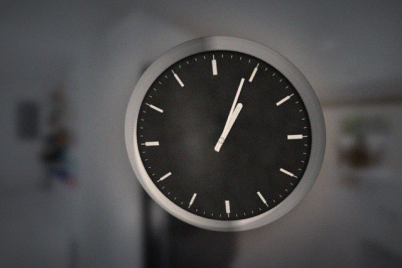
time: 1:04
